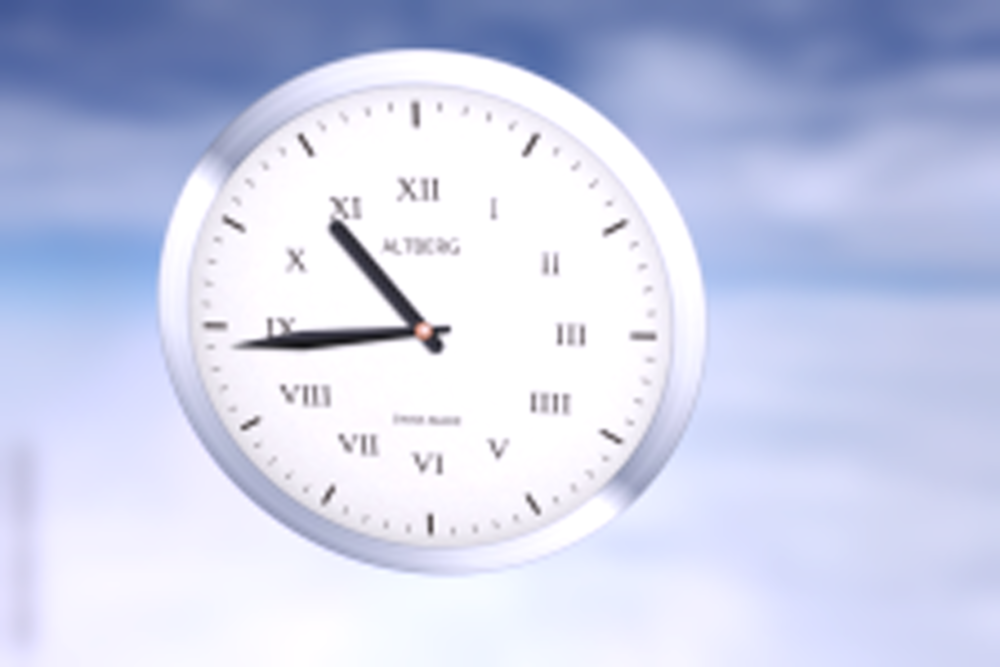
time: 10:44
